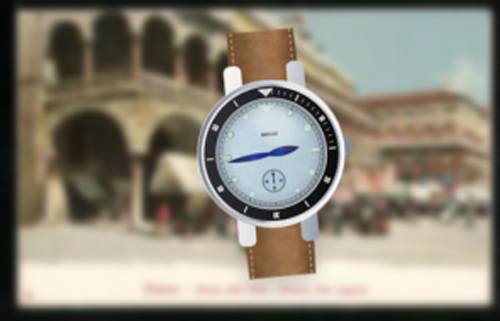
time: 2:44
